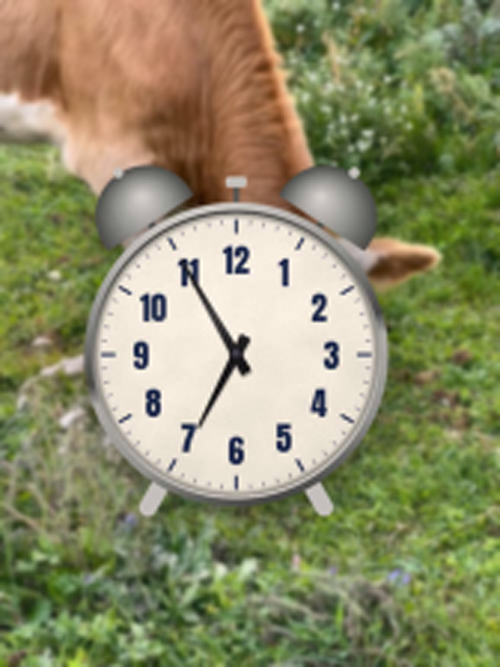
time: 6:55
